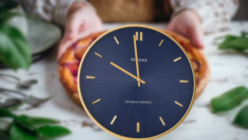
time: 9:59
